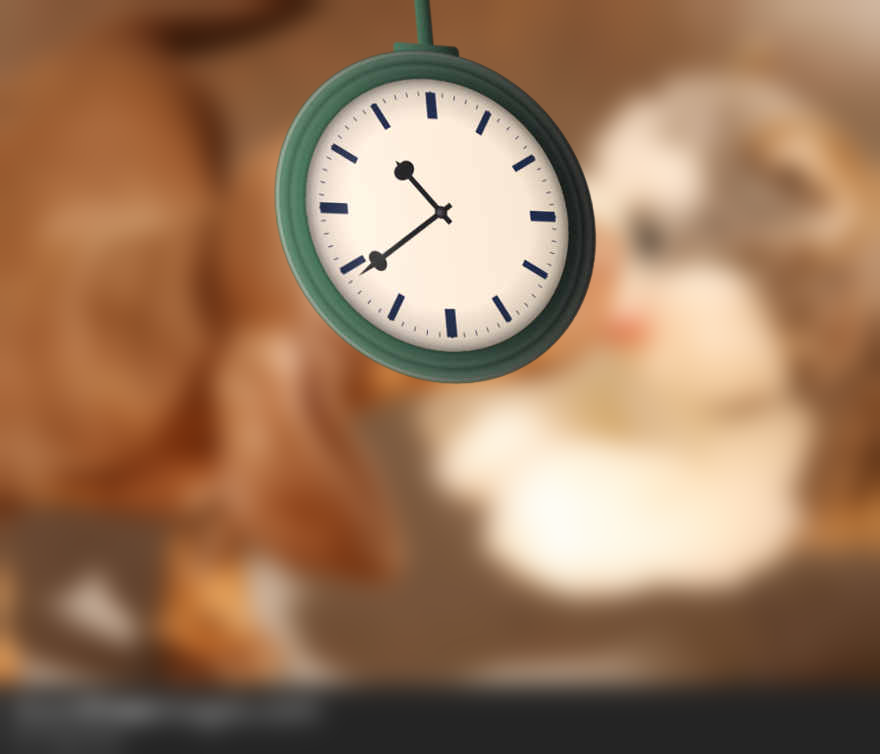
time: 10:39
